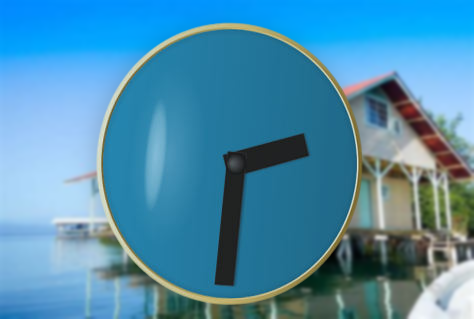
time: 2:31
